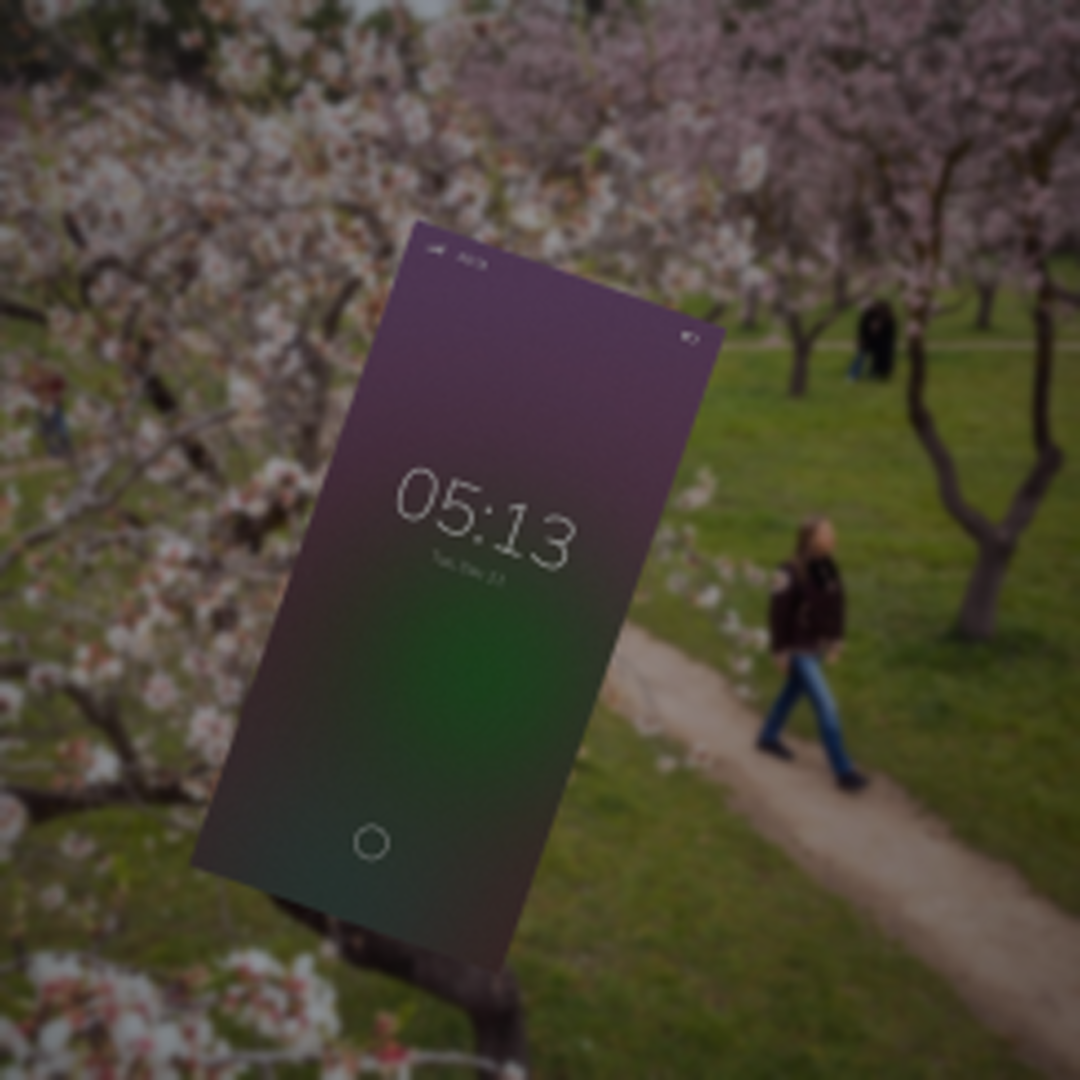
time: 5:13
